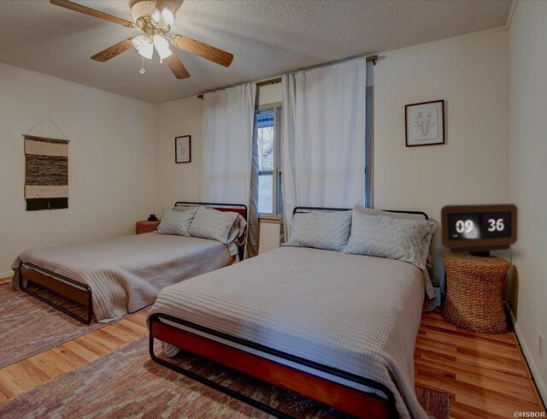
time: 9:36
